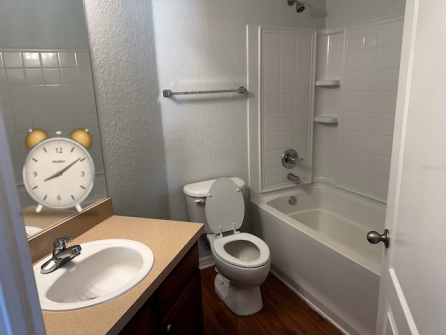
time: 8:09
